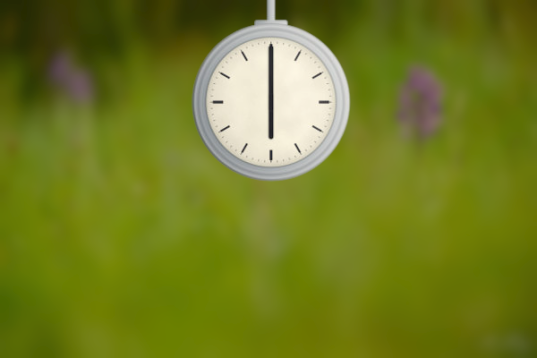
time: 6:00
